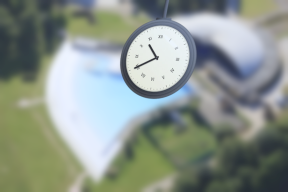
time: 10:40
